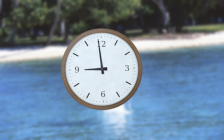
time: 8:59
